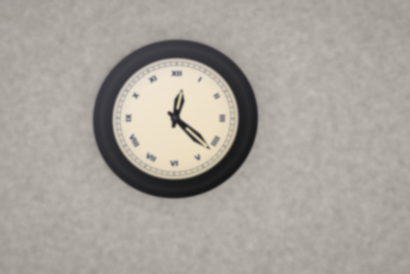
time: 12:22
